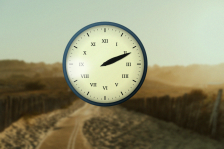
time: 2:11
